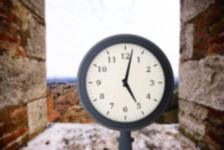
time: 5:02
